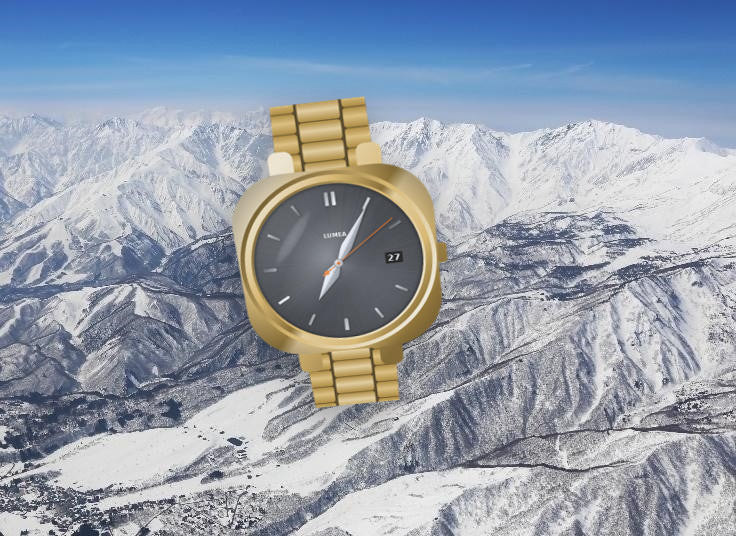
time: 7:05:09
